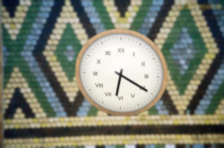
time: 6:20
